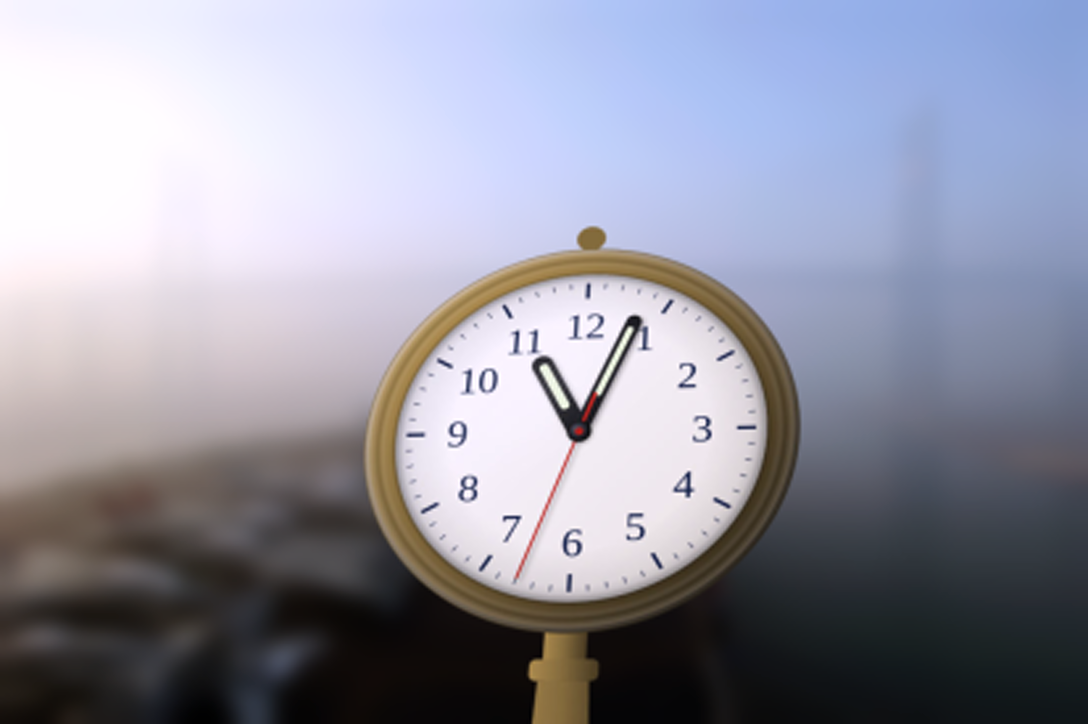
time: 11:03:33
